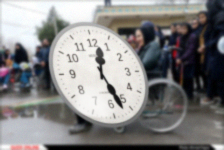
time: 12:27
